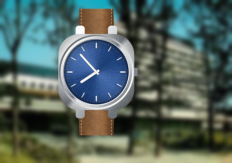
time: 7:53
